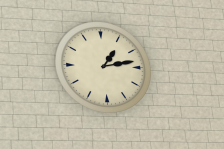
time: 1:13
